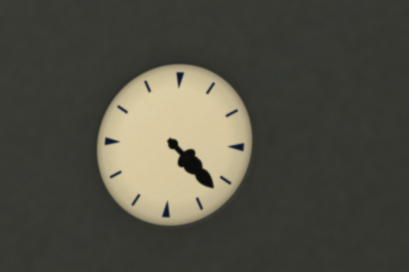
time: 4:22
